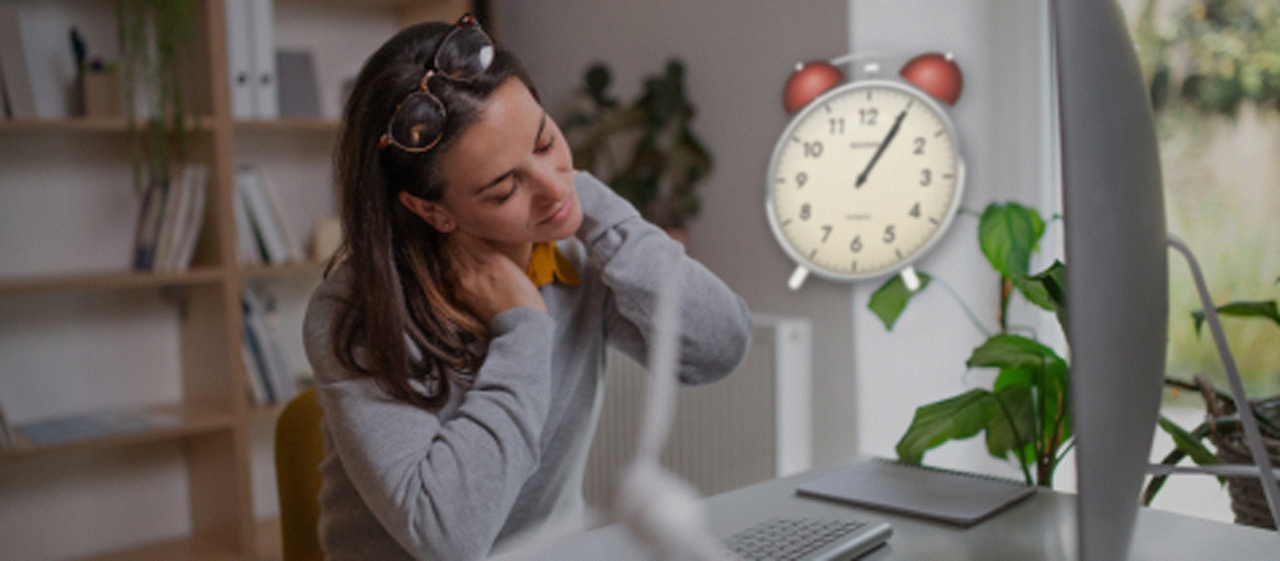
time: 1:05
